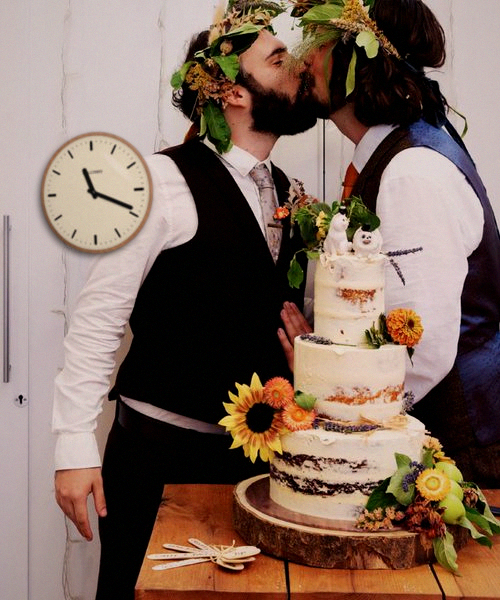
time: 11:19
